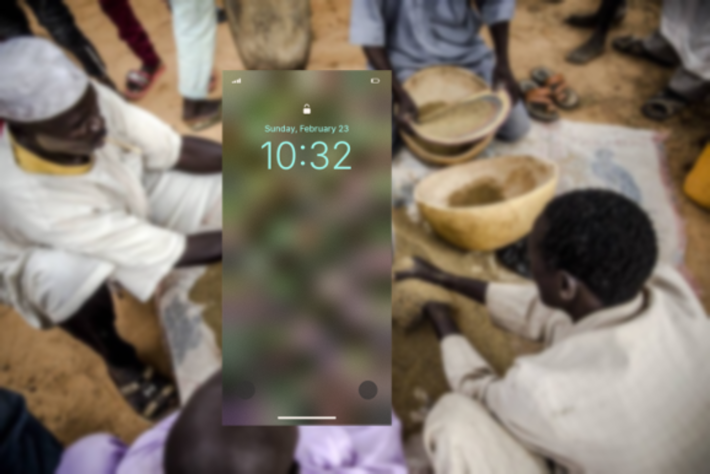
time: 10:32
